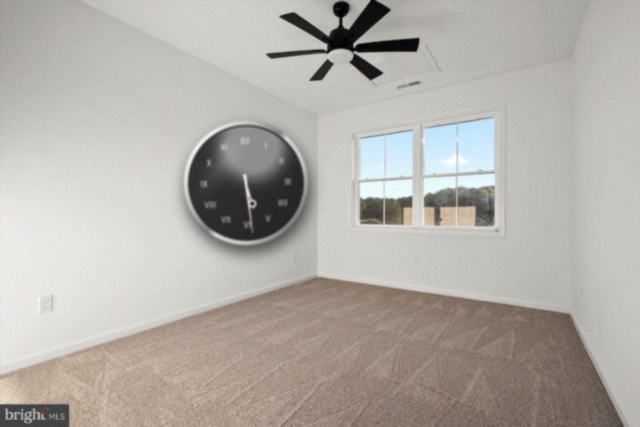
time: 5:29
